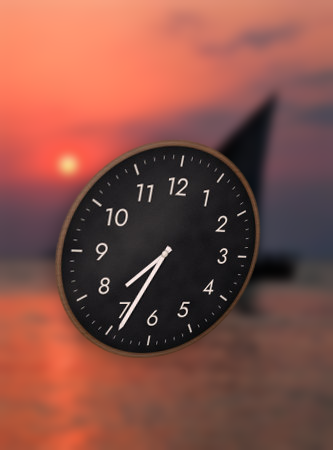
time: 7:34
